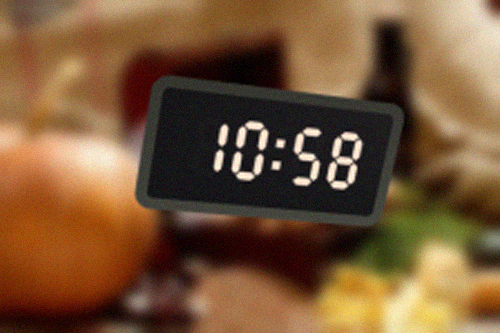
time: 10:58
